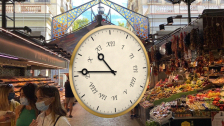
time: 10:46
